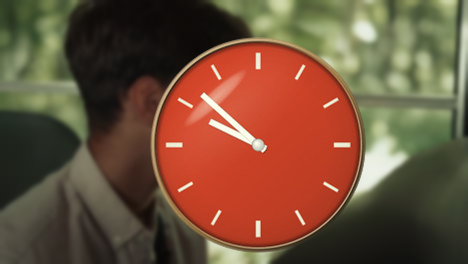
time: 9:52
